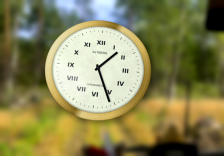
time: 1:26
